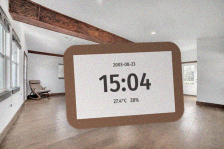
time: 15:04
